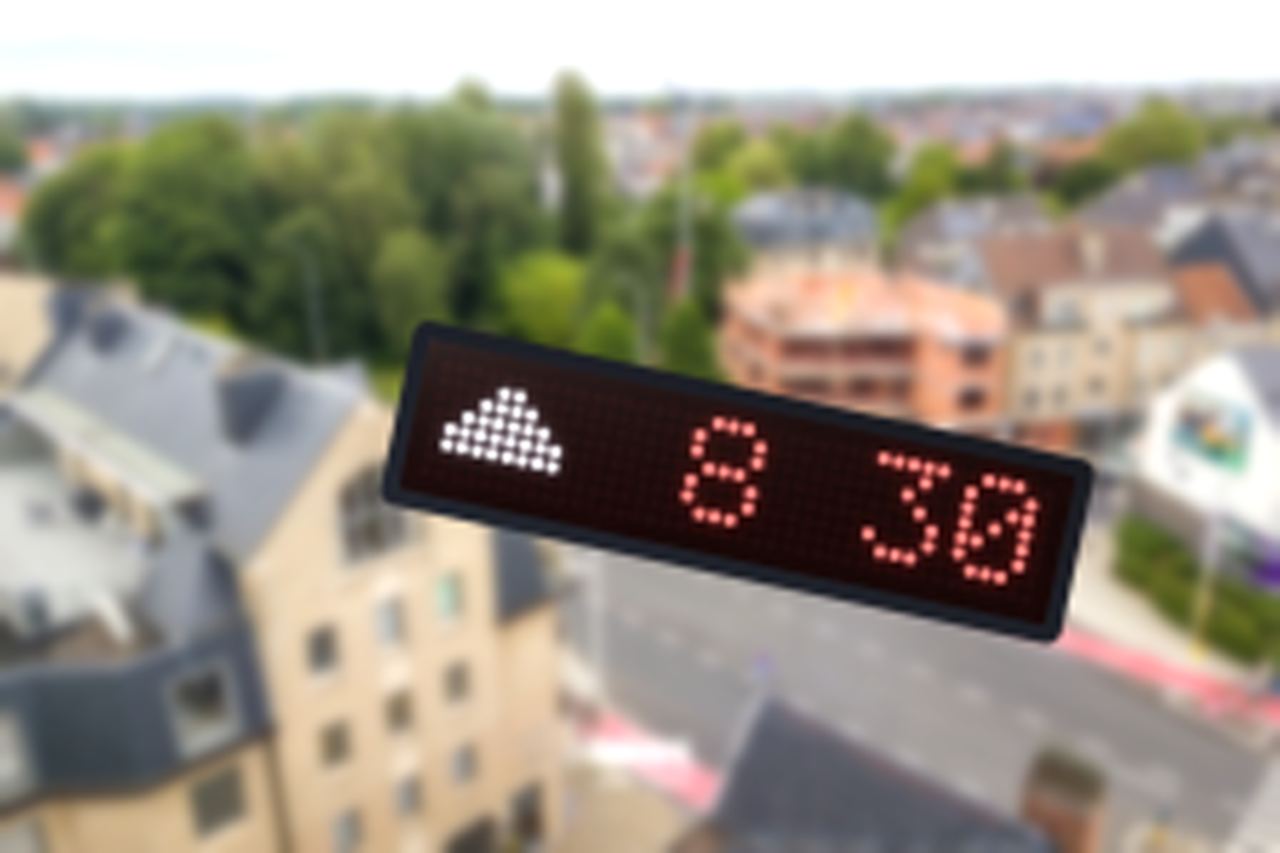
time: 8:30
